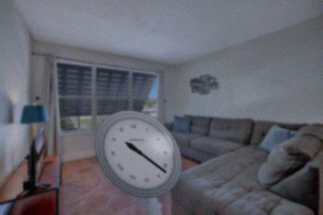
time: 10:22
